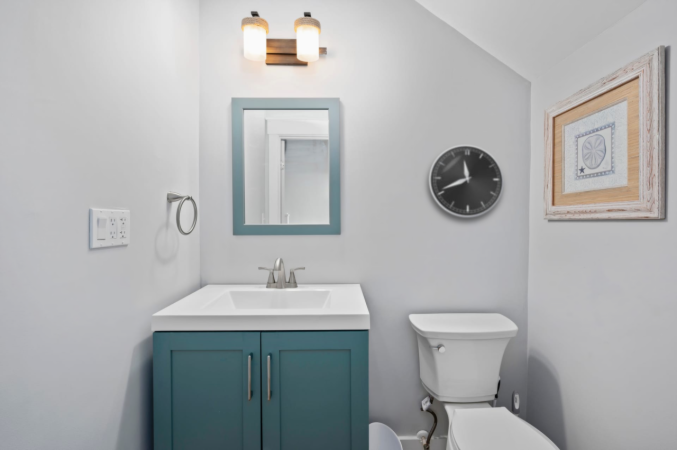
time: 11:41
